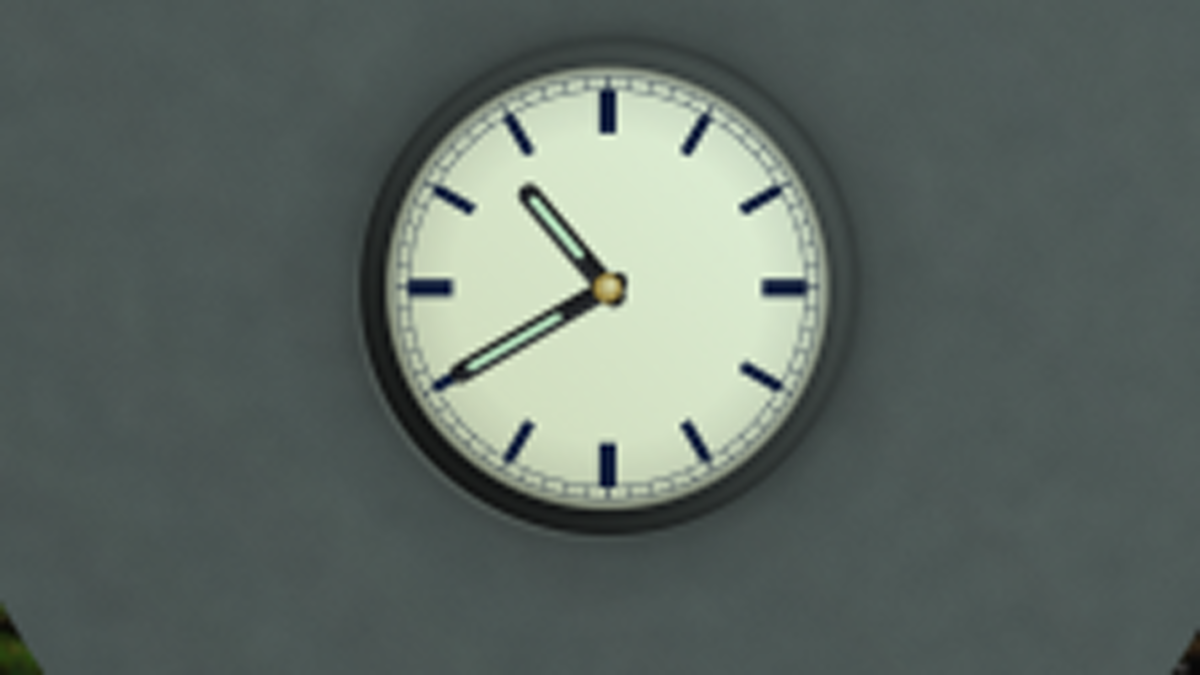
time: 10:40
